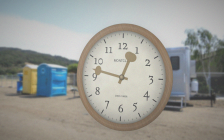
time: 12:47
